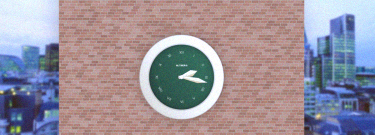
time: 2:17
